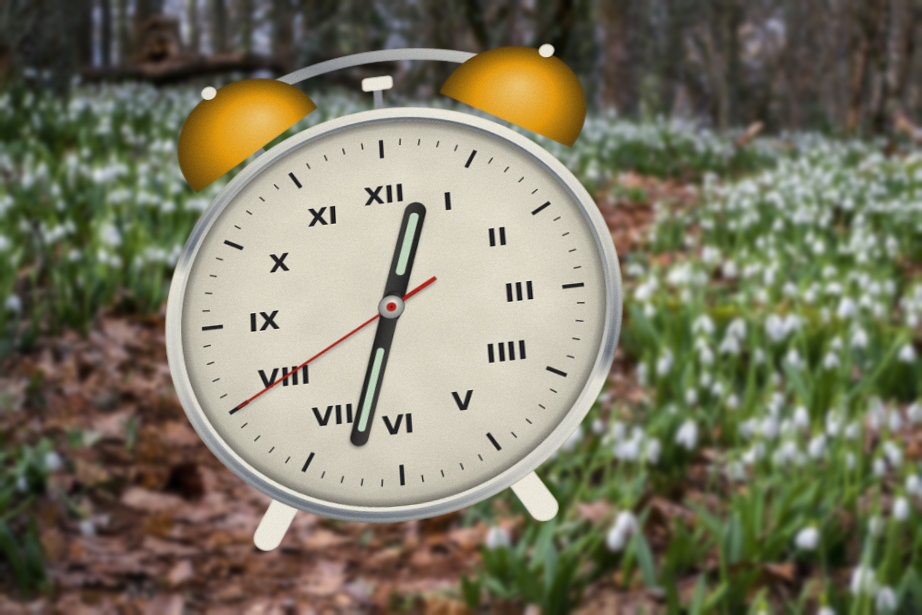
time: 12:32:40
